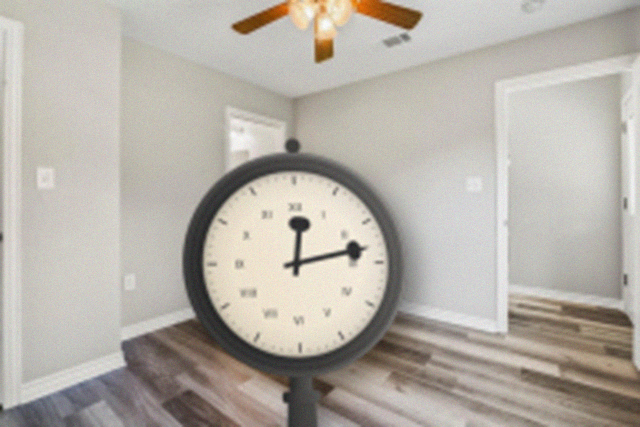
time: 12:13
